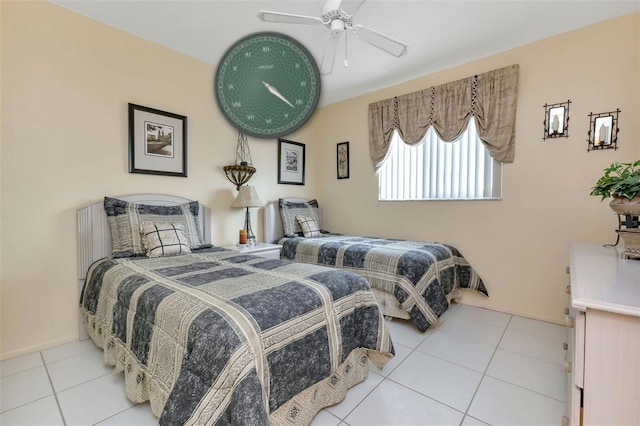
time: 4:22
